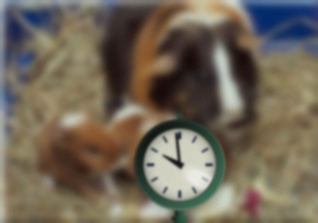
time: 9:59
